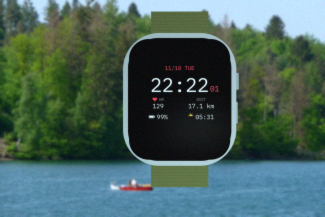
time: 22:22
